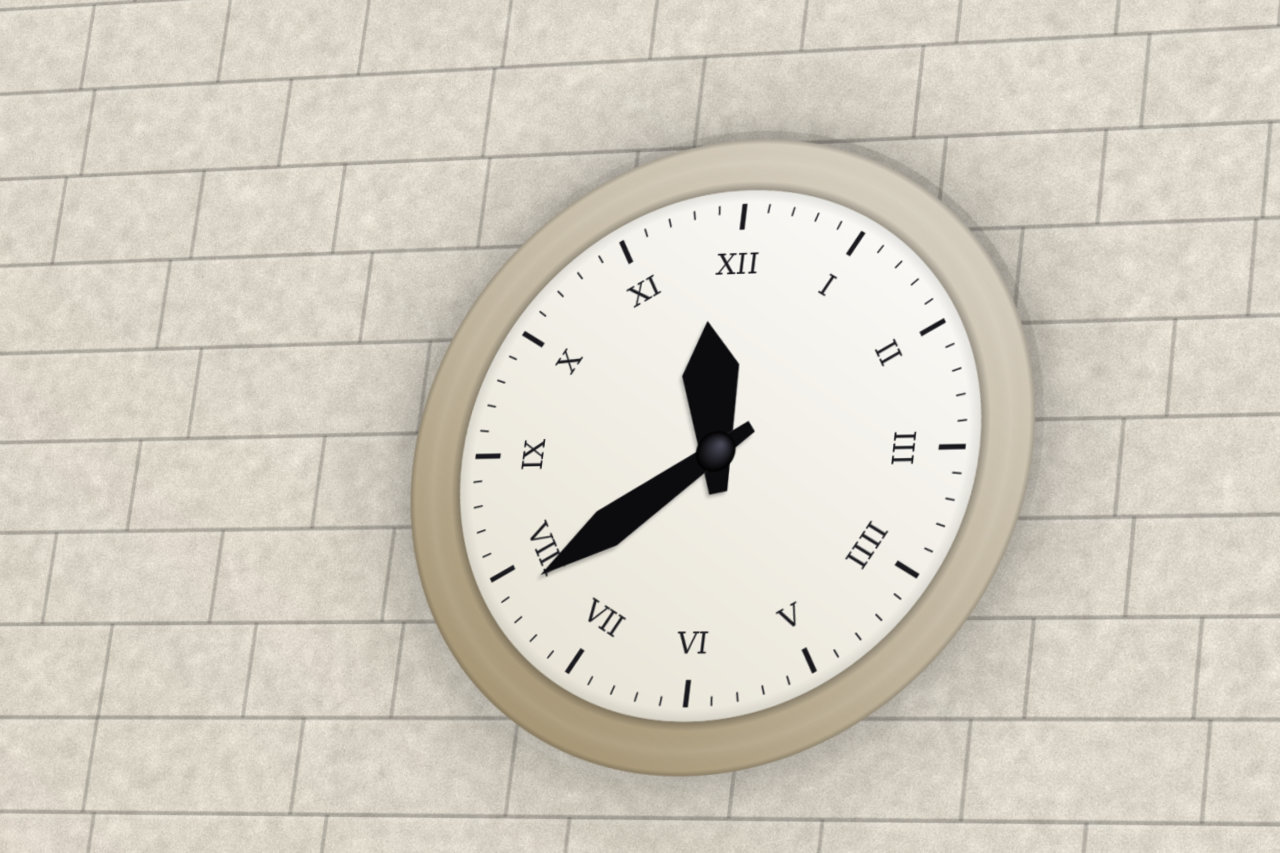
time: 11:39
